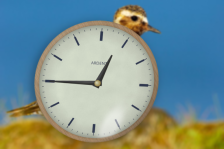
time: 12:45
